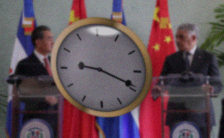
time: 9:19
